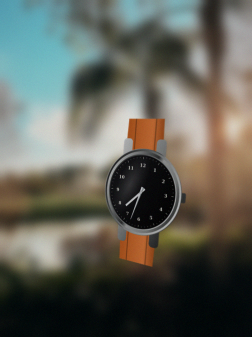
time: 7:33
